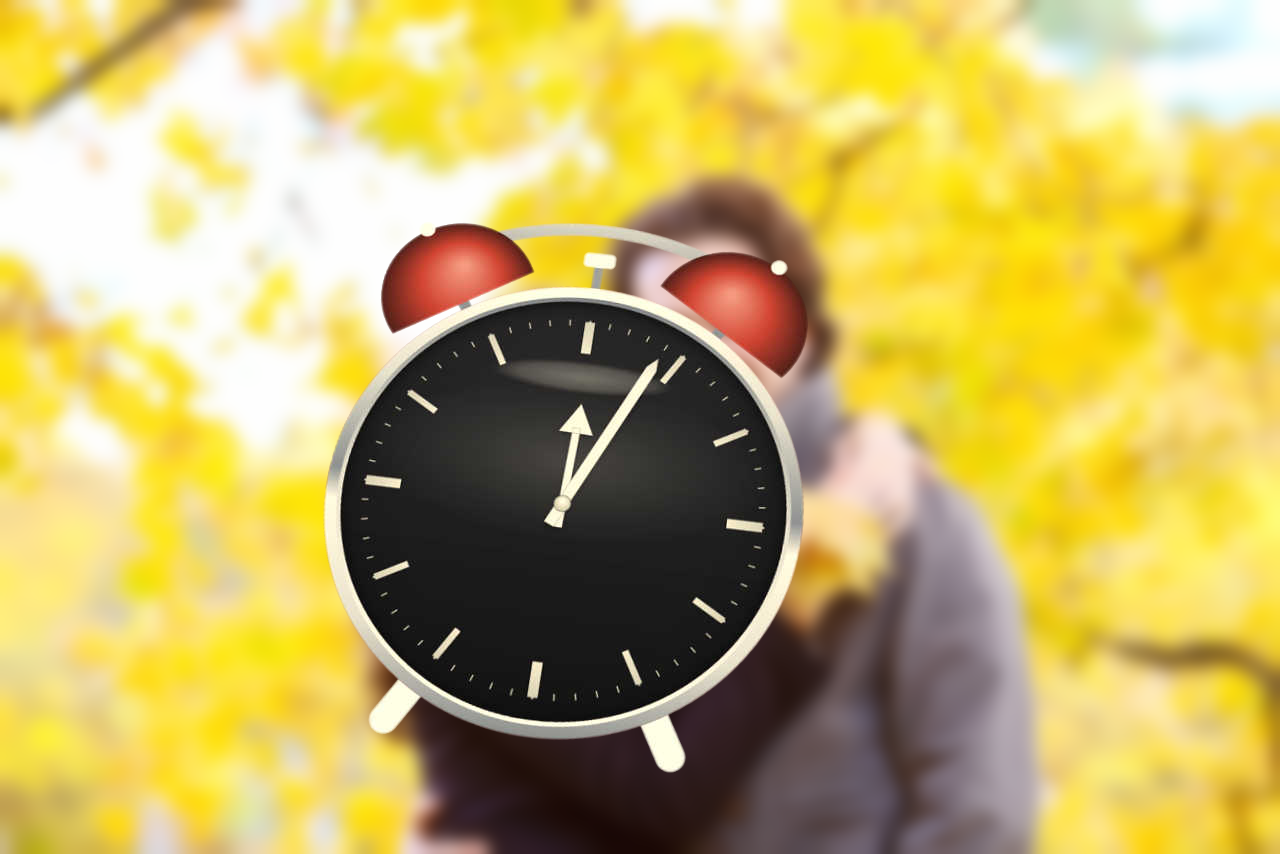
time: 12:04
